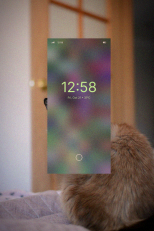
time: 12:58
